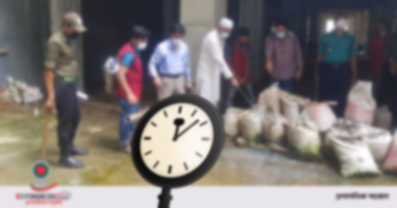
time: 12:08
